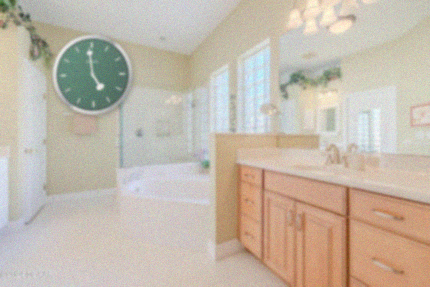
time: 4:59
